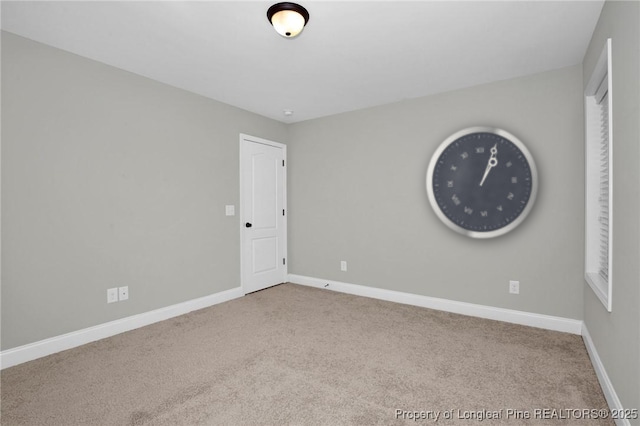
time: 1:04
